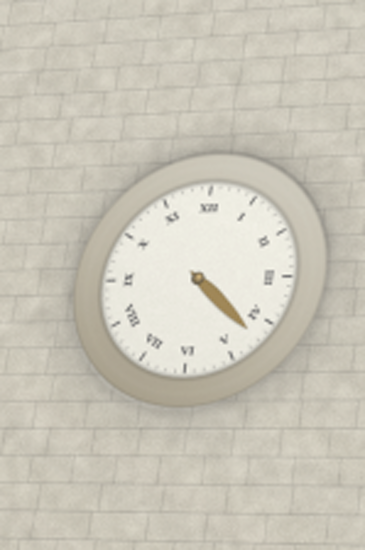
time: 4:22
